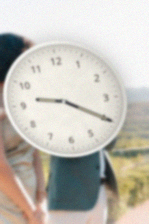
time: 9:20
